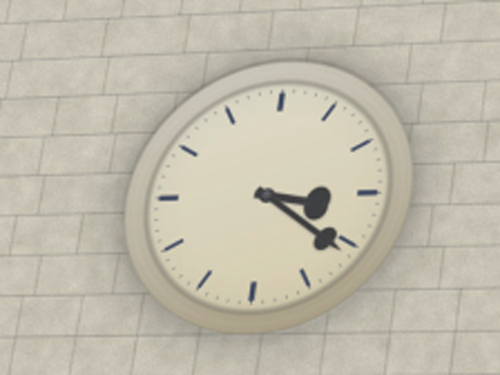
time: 3:21
